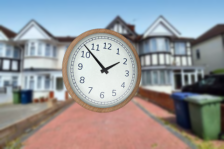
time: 1:52
